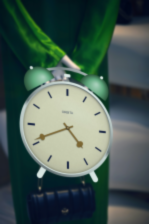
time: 4:41
